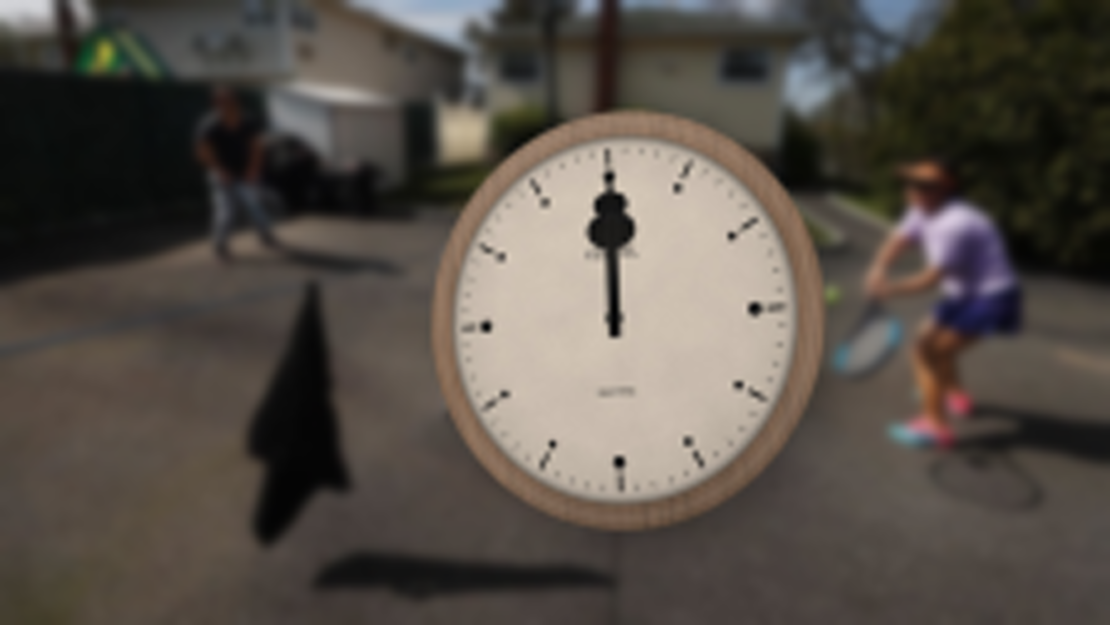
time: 12:00
